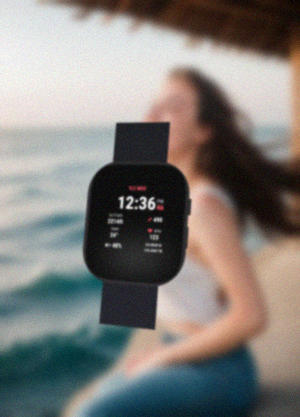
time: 12:36
